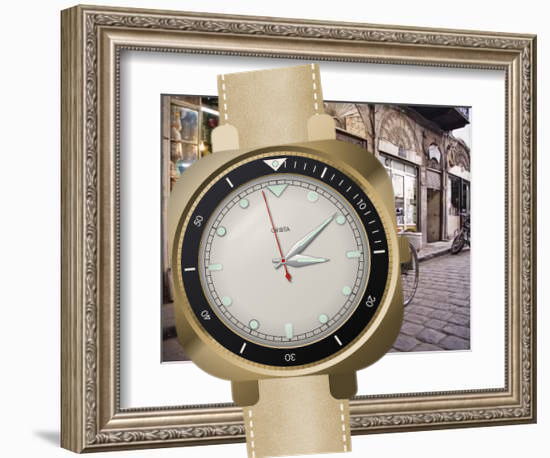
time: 3:08:58
